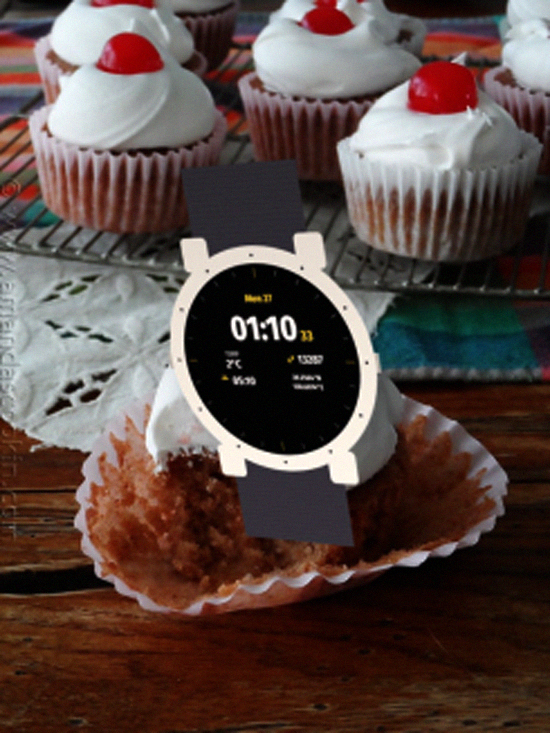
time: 1:10
